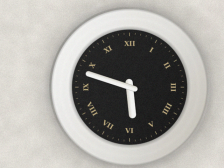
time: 5:48
